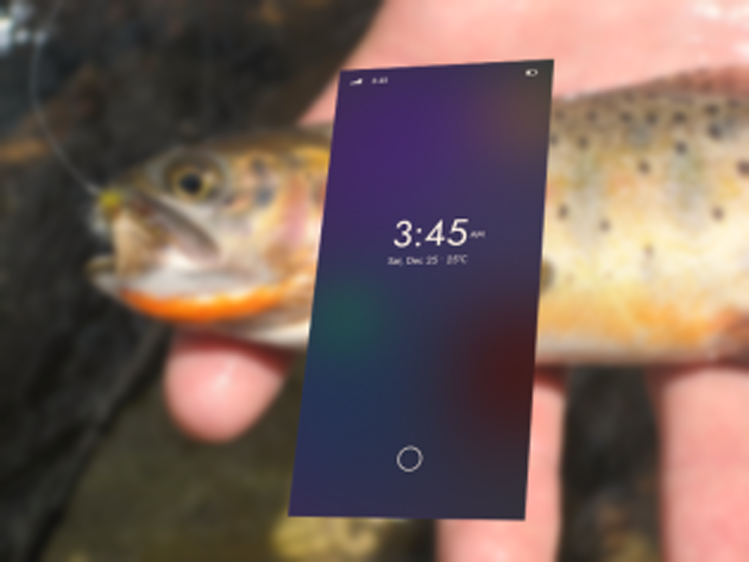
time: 3:45
